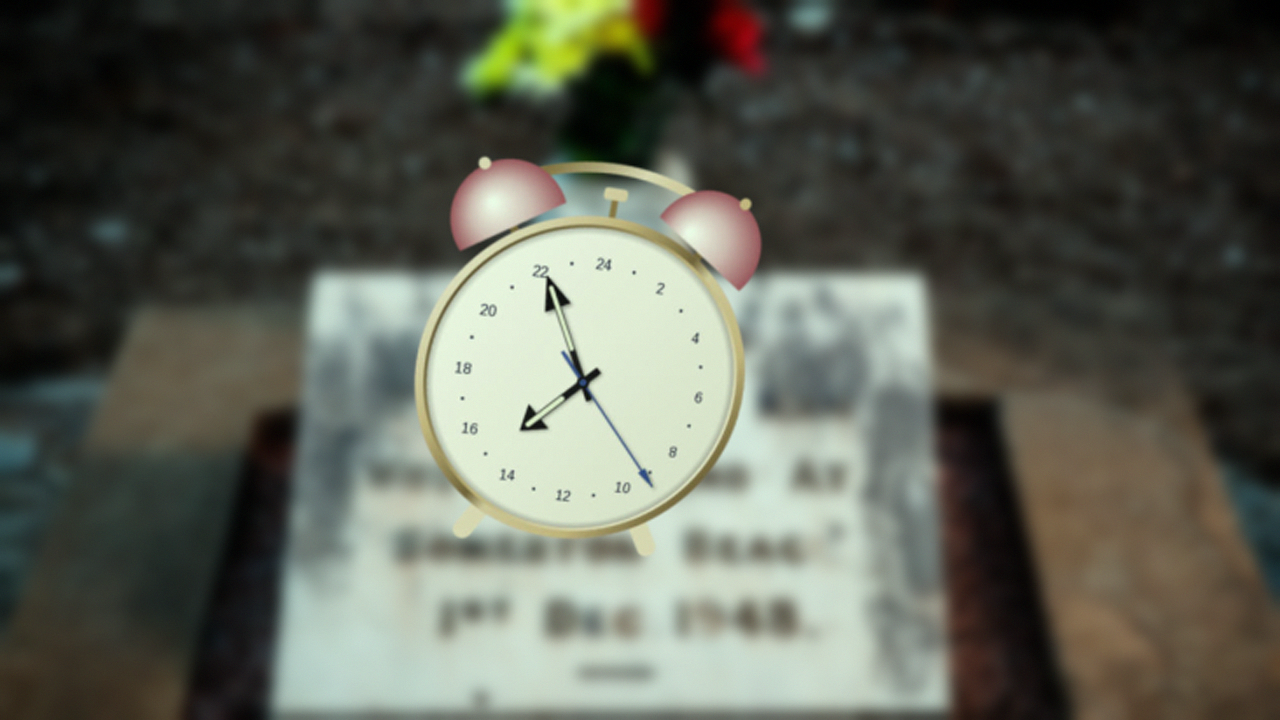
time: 14:55:23
